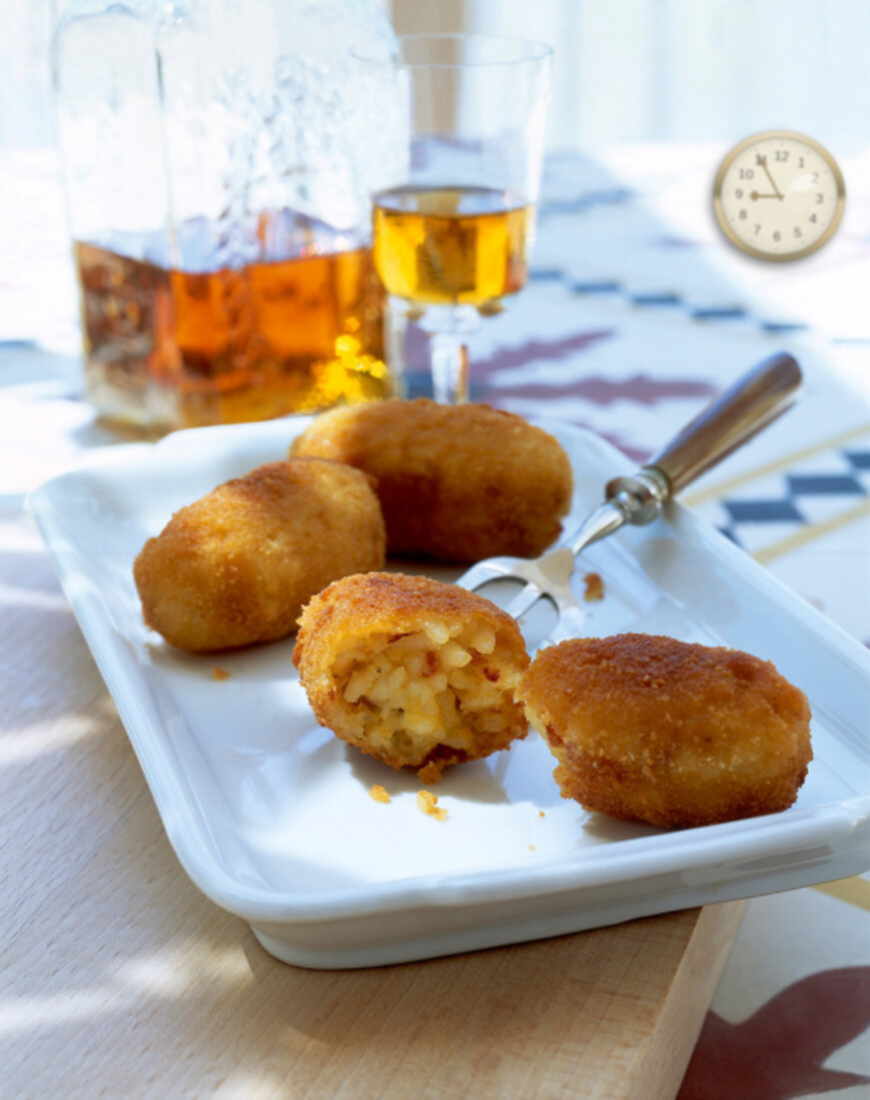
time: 8:55
